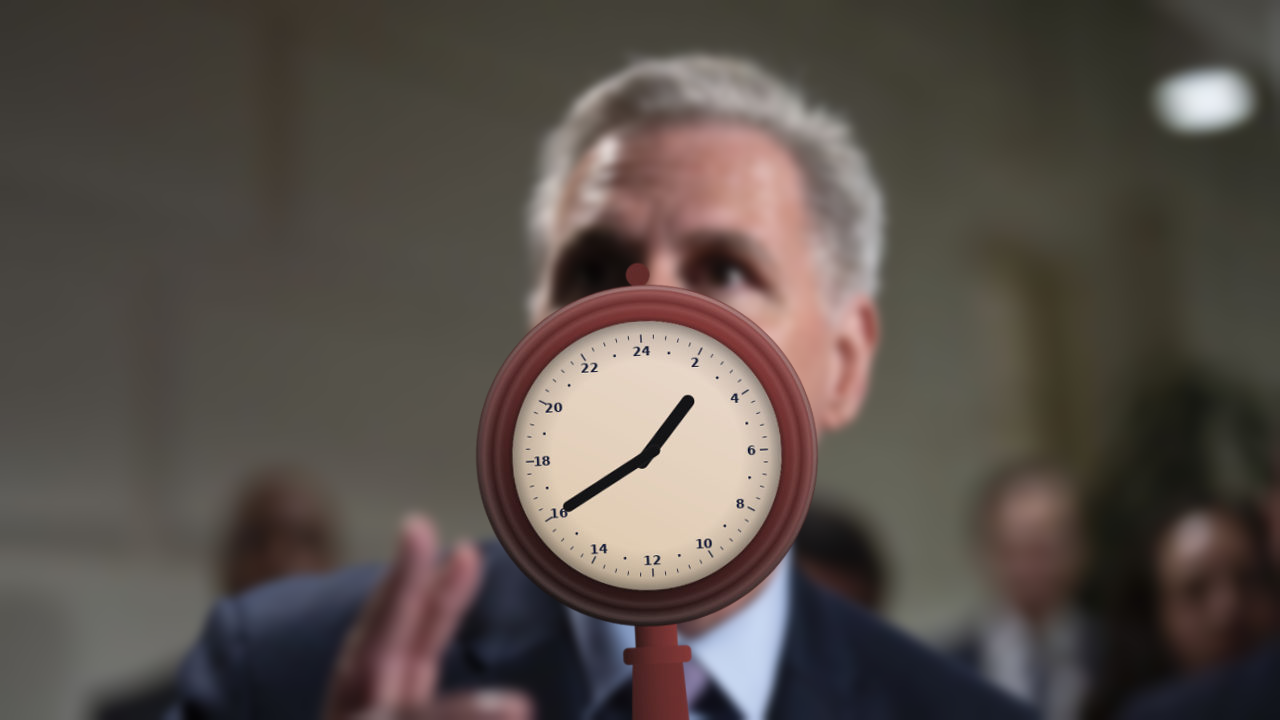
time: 2:40
